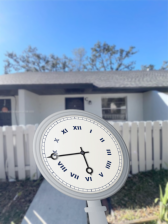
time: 5:44
